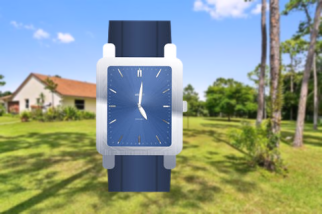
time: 5:01
